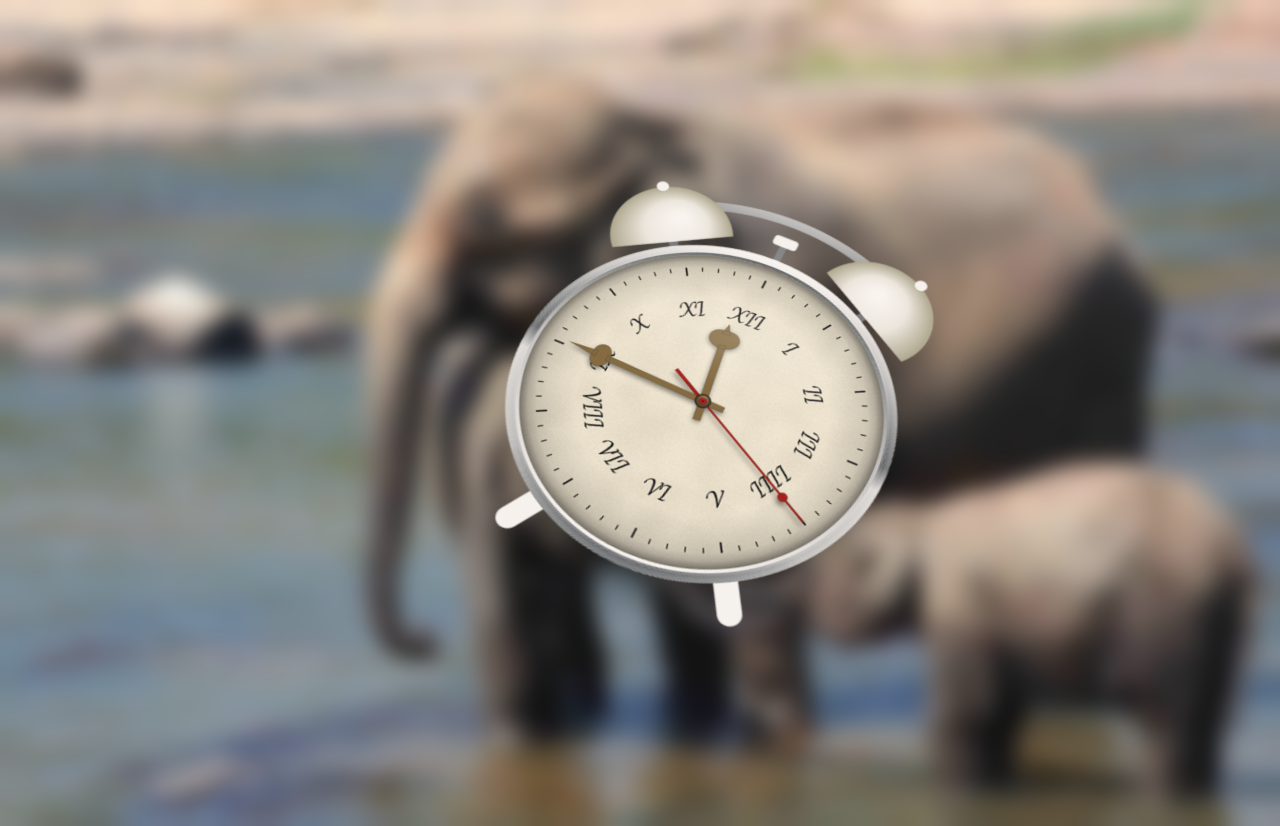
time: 11:45:20
